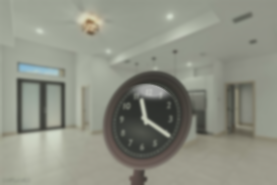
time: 11:20
